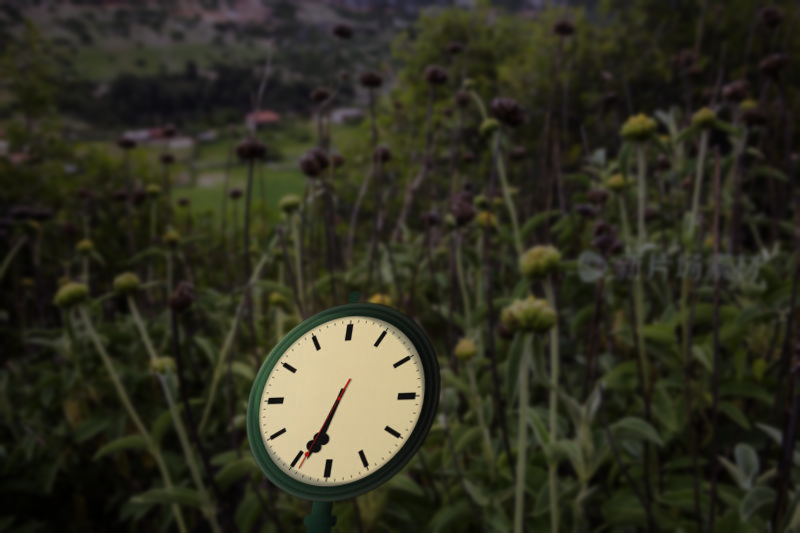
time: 6:33:34
